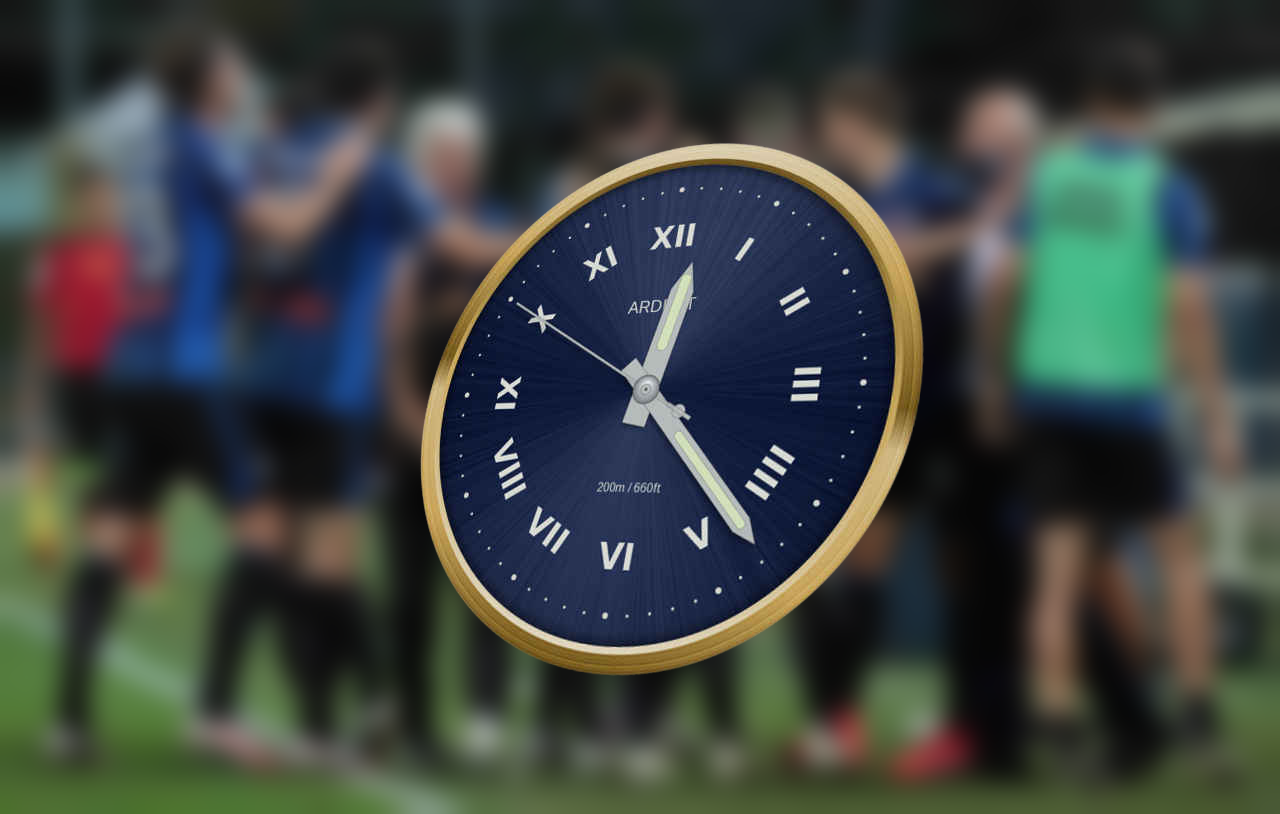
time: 12:22:50
